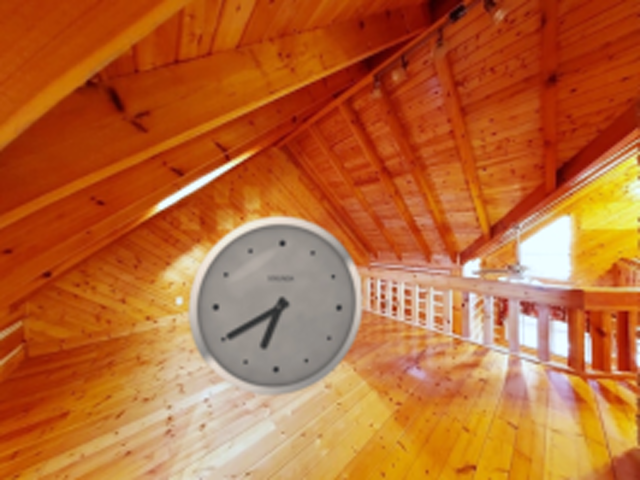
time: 6:40
